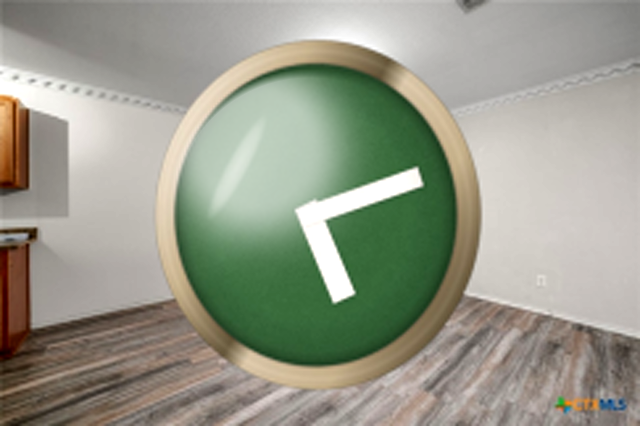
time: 5:12
